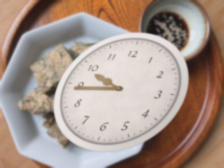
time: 9:44
